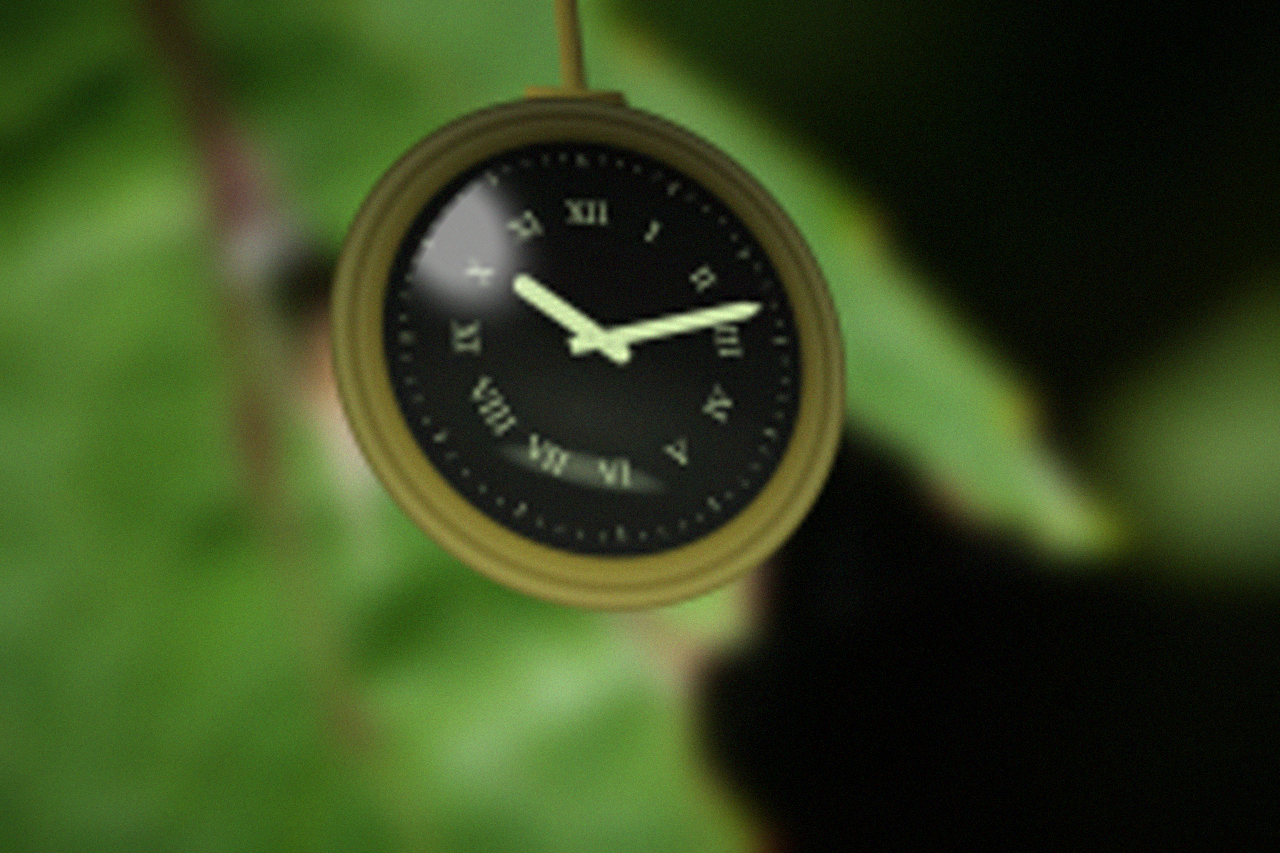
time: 10:13
